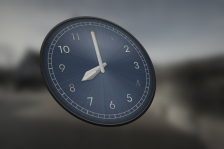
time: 8:00
